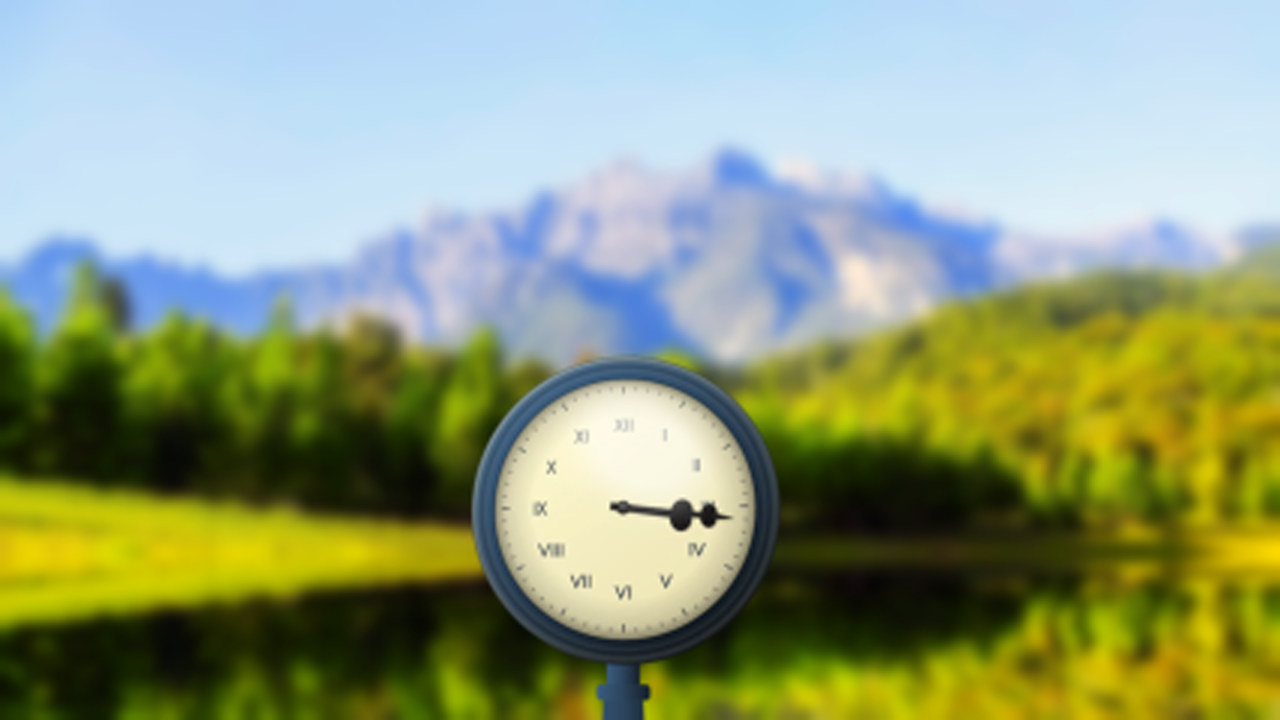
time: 3:16
